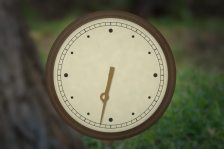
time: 6:32
